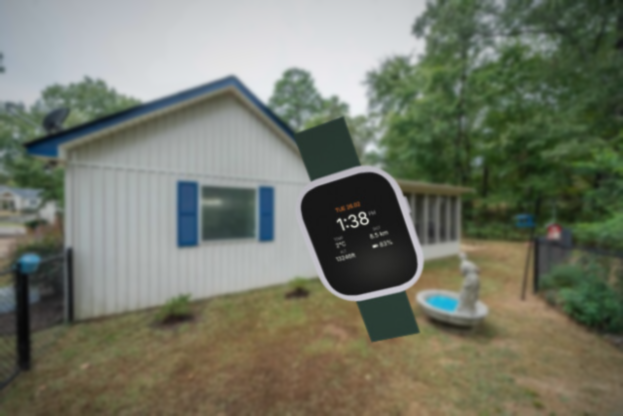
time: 1:38
